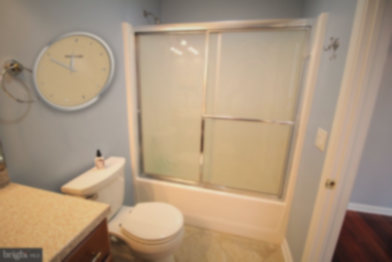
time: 11:49
